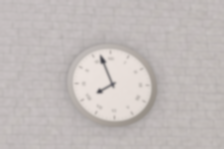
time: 7:57
